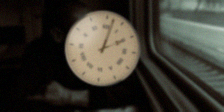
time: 2:02
